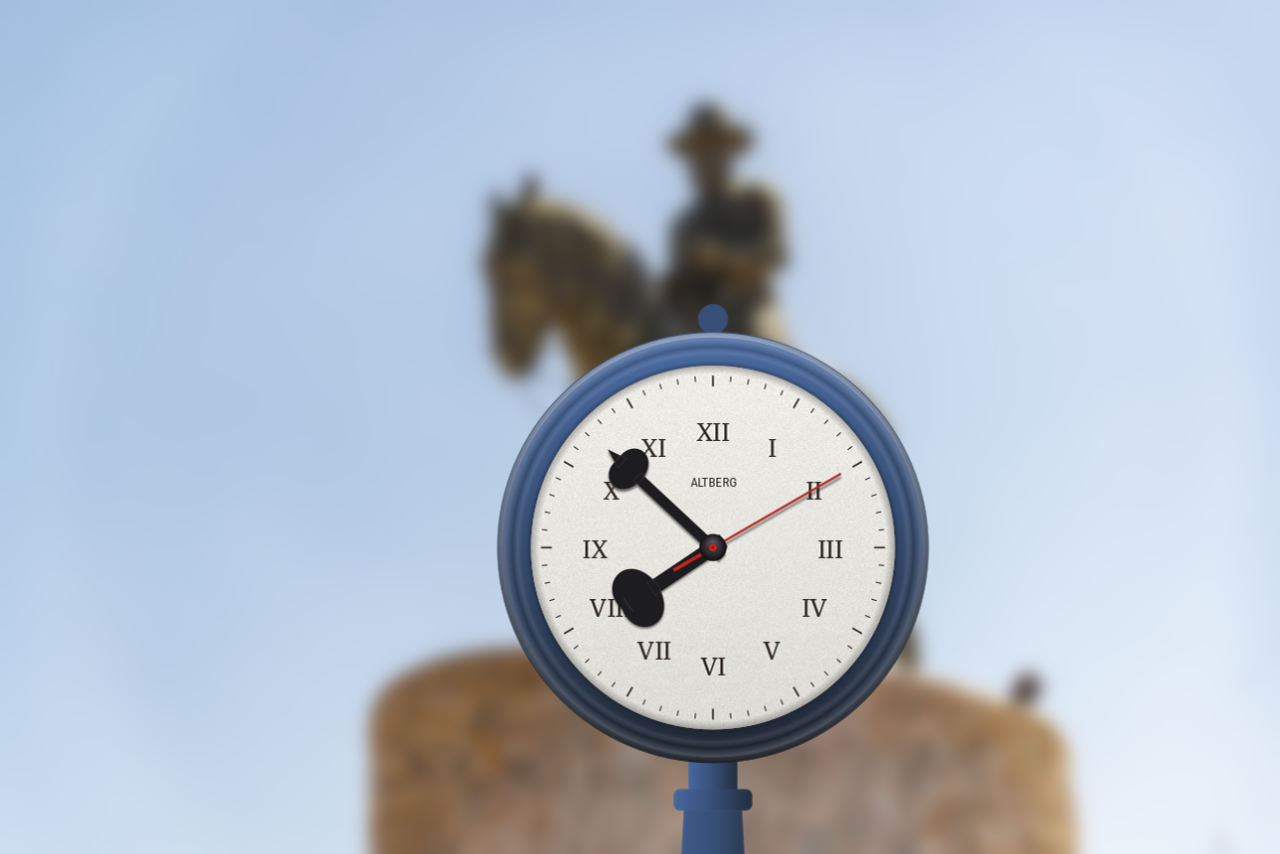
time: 7:52:10
